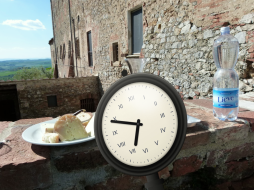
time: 6:49
